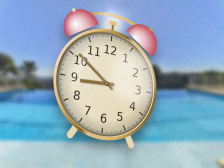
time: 8:51
